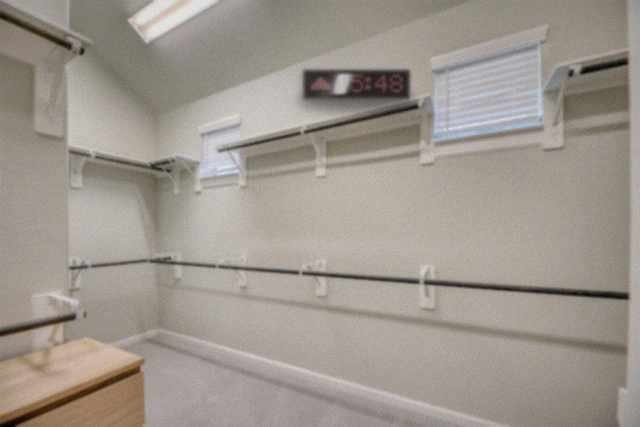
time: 15:48
